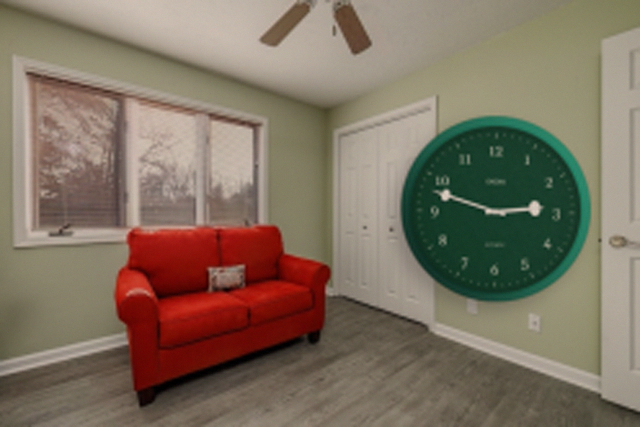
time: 2:48
